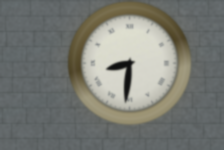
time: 8:31
